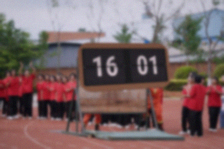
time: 16:01
